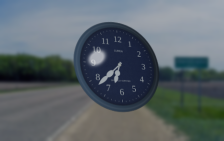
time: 6:38
